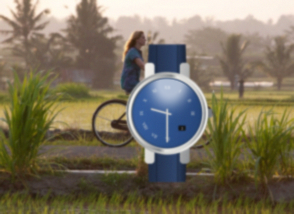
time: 9:30
